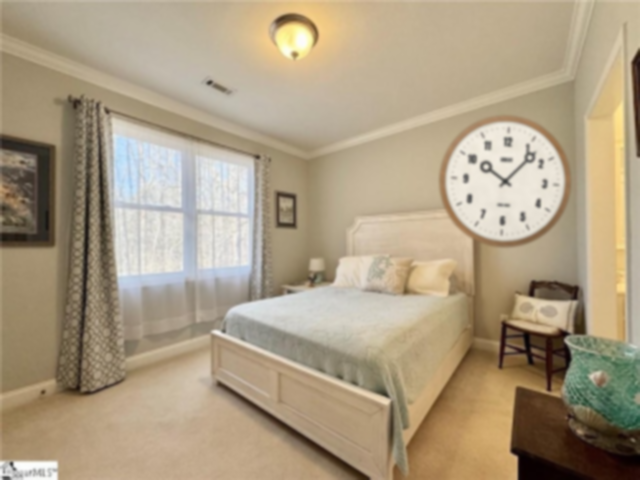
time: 10:07
